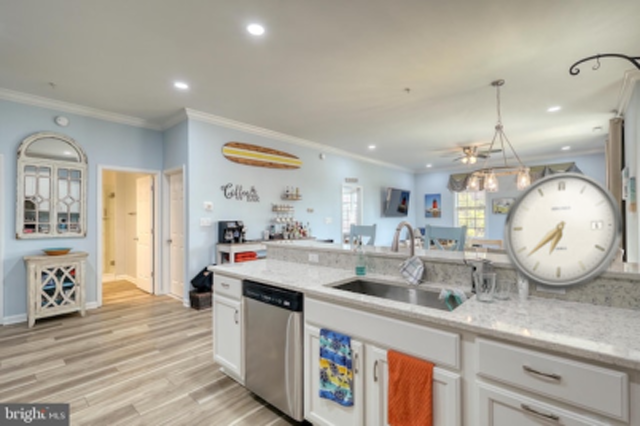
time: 6:38
